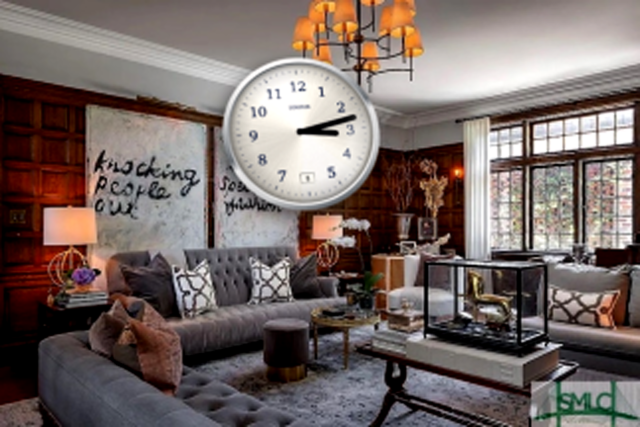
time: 3:13
